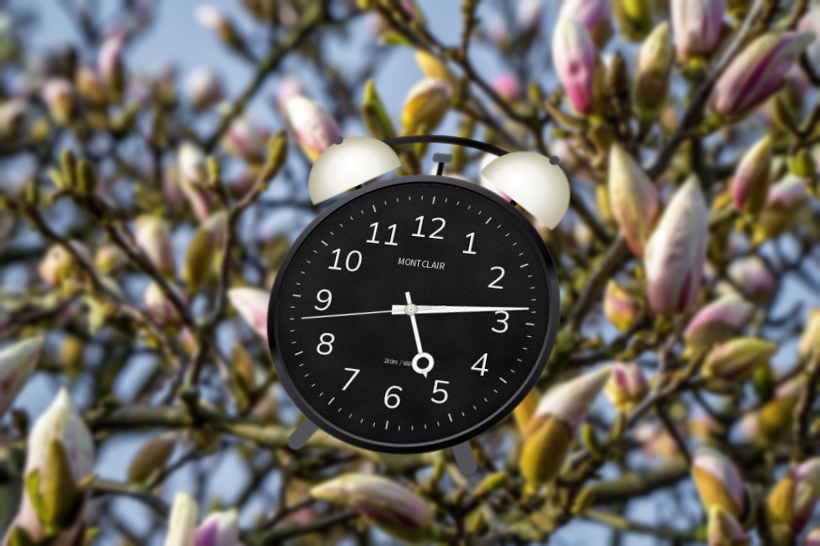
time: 5:13:43
